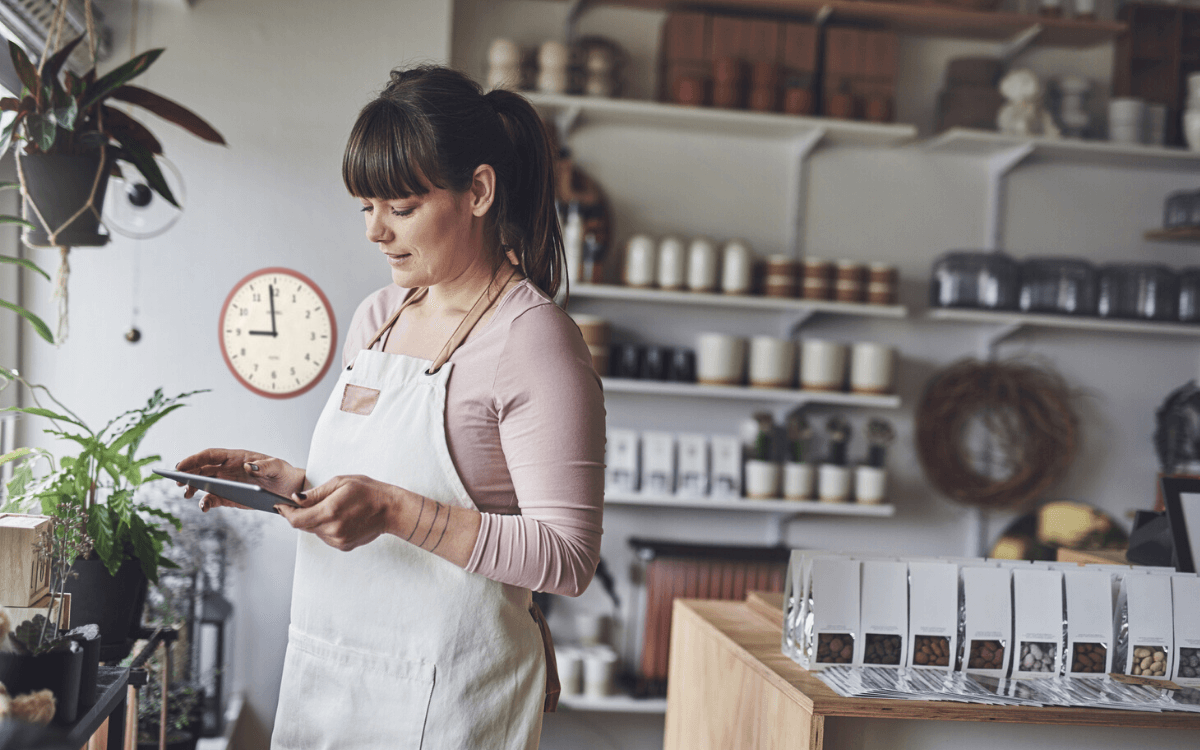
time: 8:59
